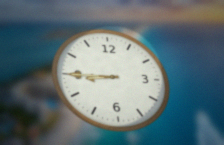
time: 8:45
